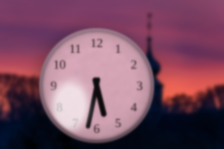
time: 5:32
